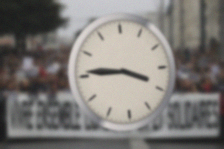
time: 3:46
